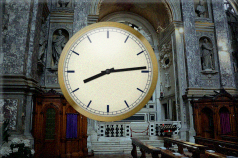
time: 8:14
